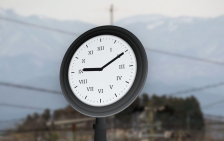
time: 9:10
